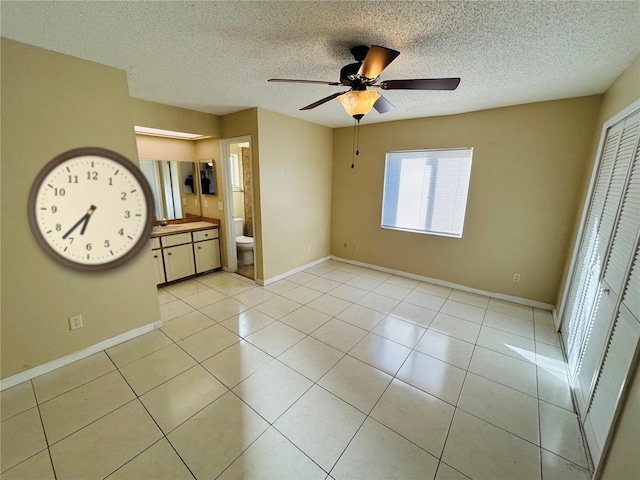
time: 6:37
